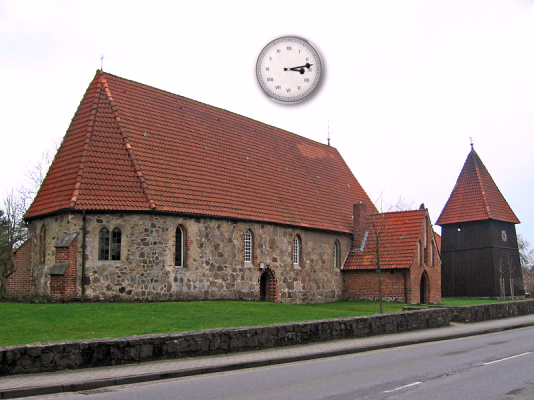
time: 3:13
